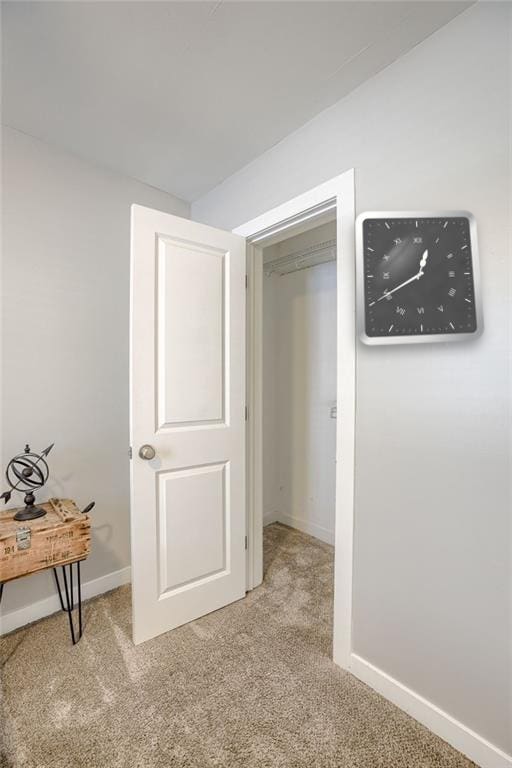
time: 12:40
